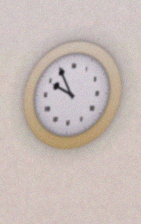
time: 9:55
